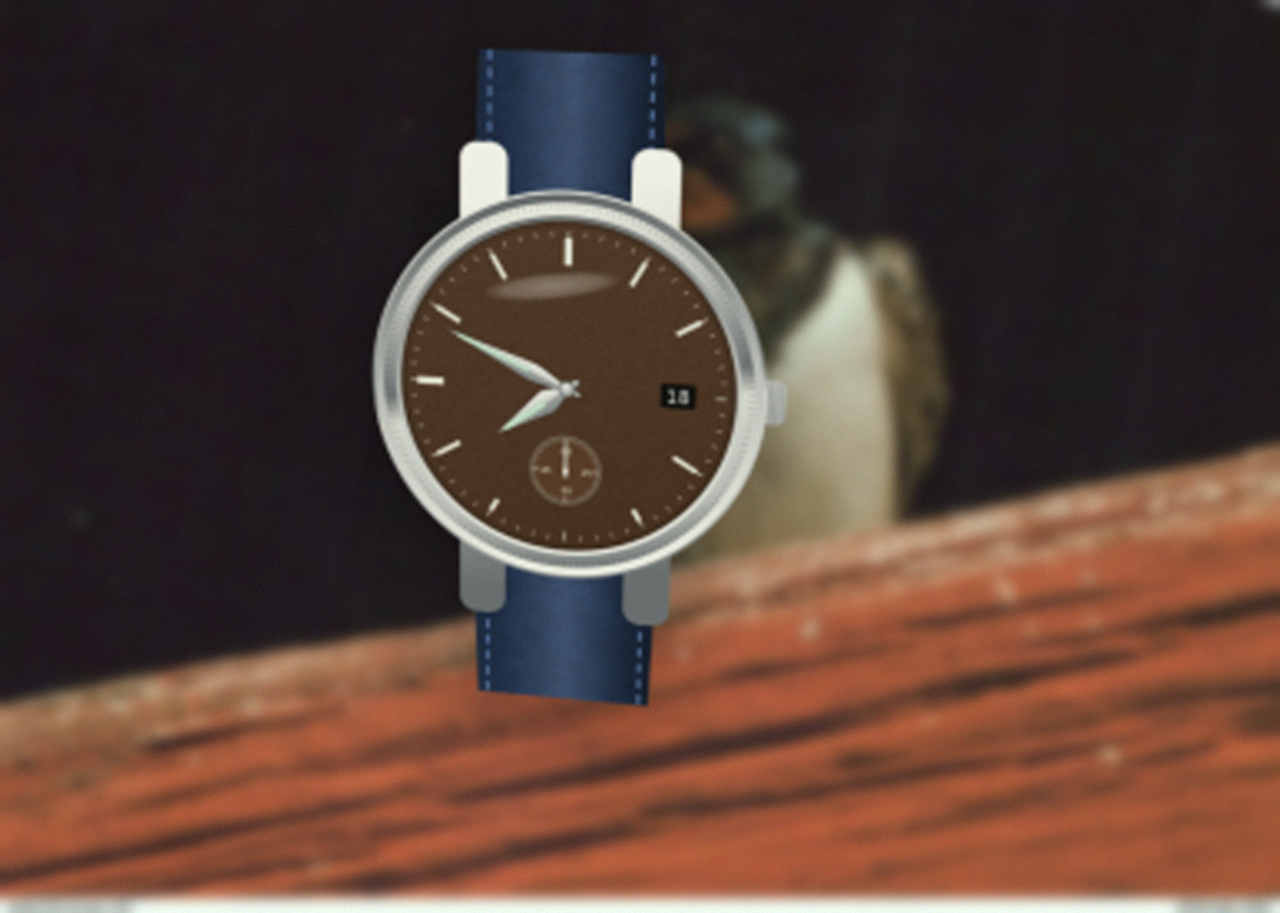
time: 7:49
